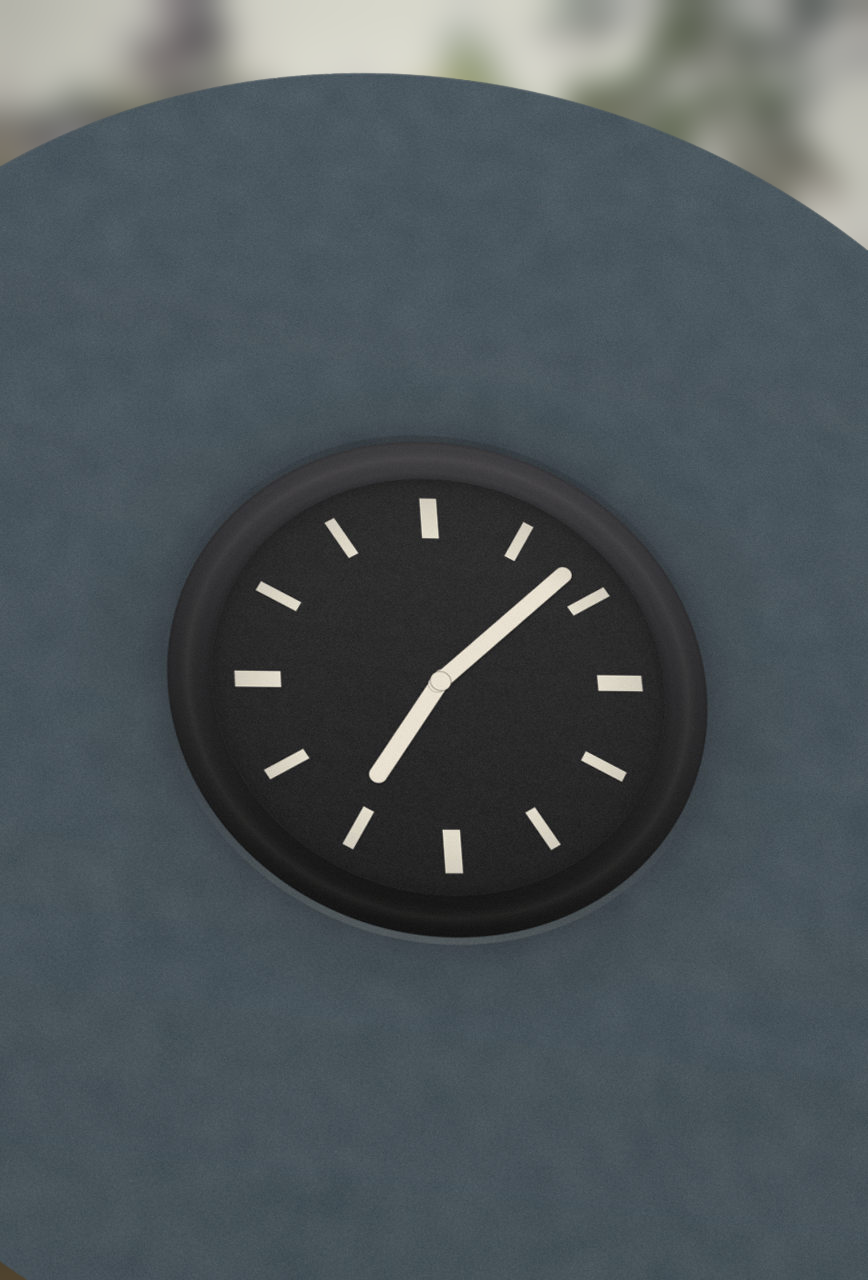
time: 7:08
